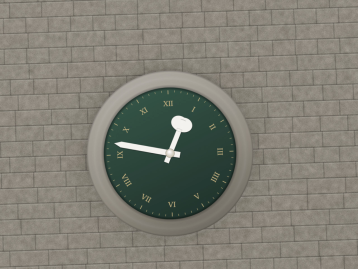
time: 12:47
